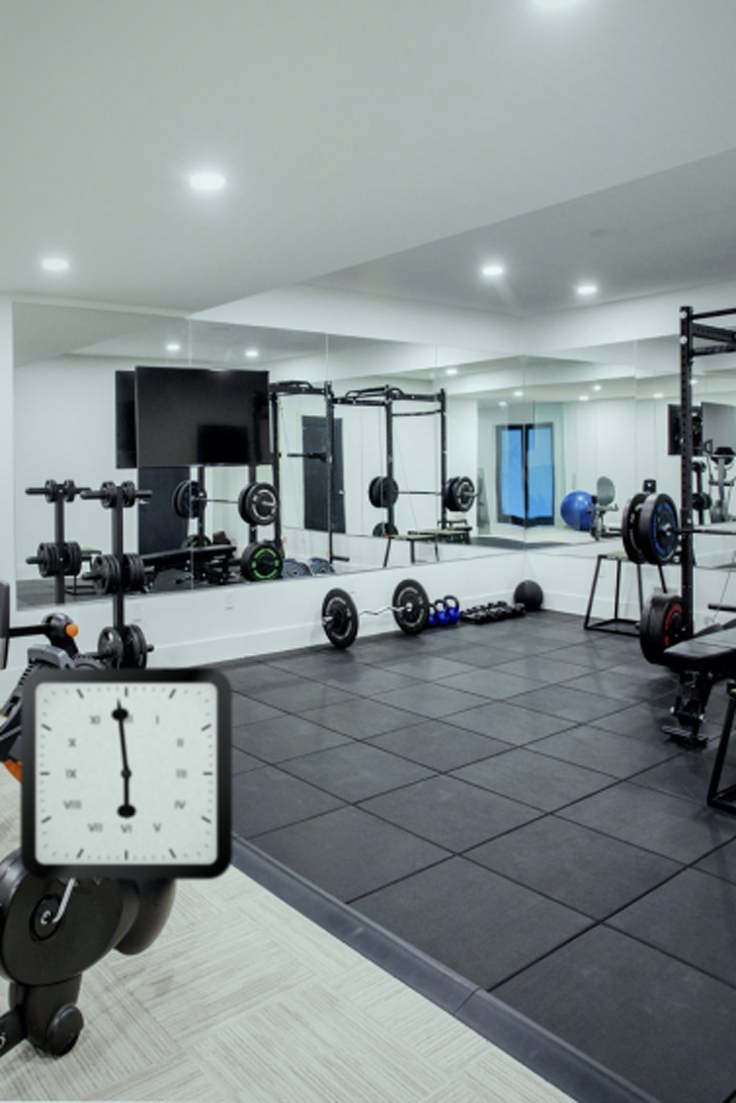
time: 5:59
